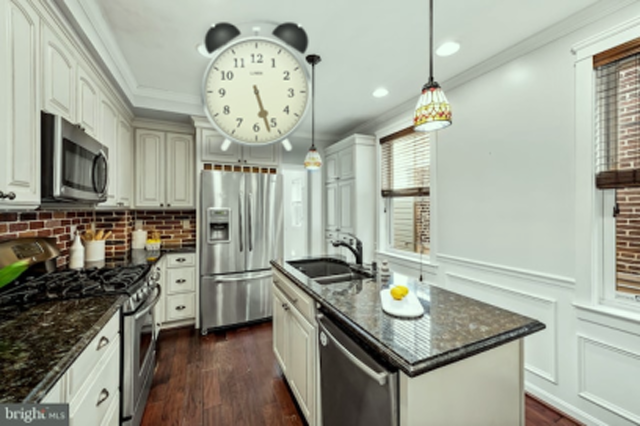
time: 5:27
